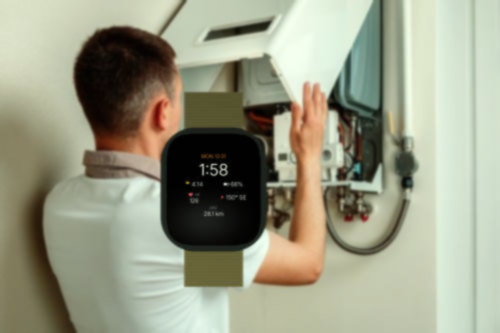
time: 1:58
